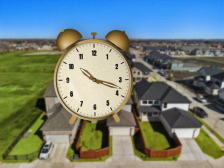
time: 10:18
